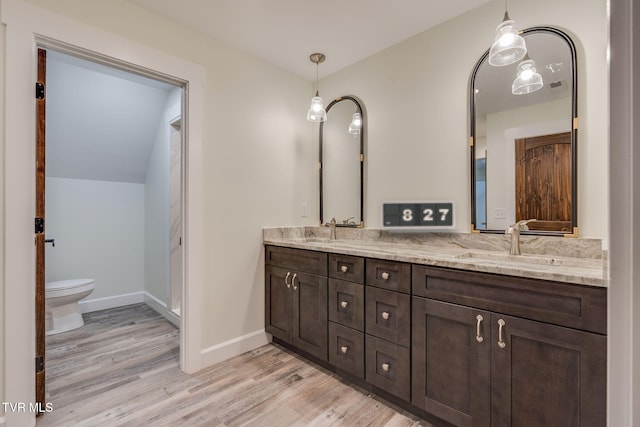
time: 8:27
